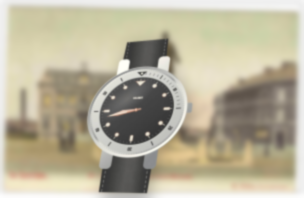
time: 8:43
